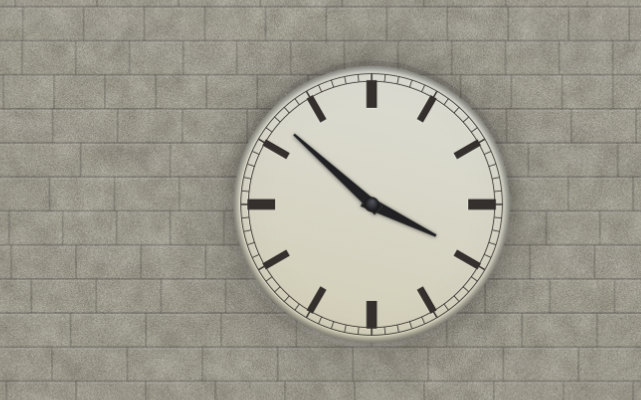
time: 3:52
